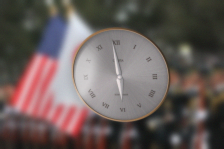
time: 5:59
